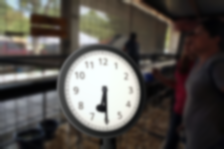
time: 6:30
